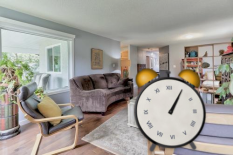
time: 1:05
